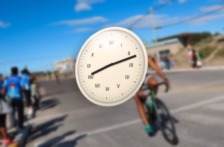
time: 8:12
